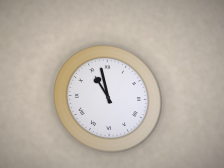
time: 10:58
